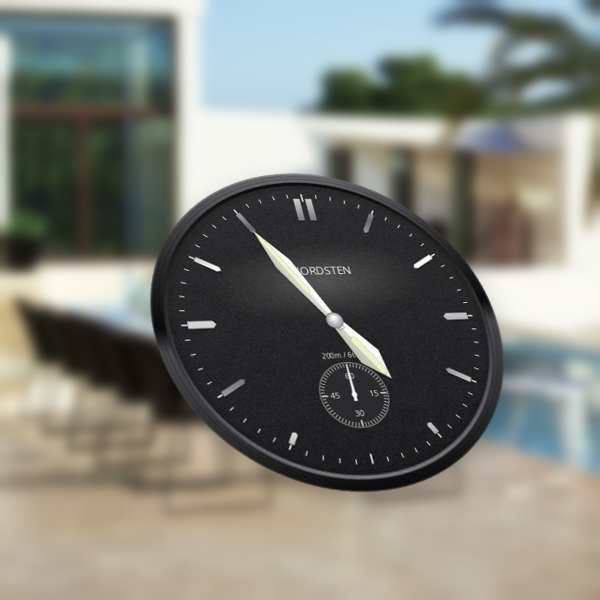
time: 4:55
